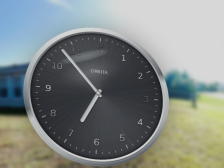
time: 6:53
